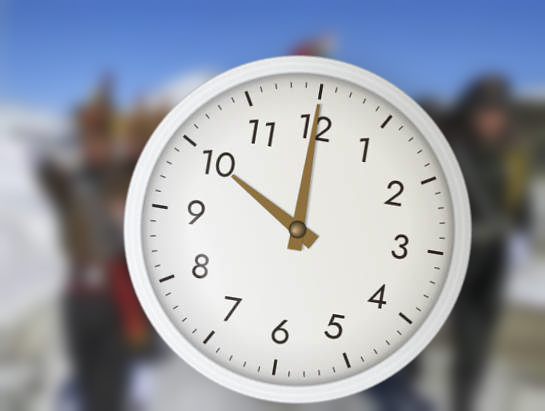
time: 10:00
